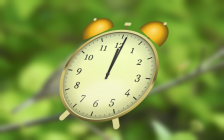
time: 12:01
